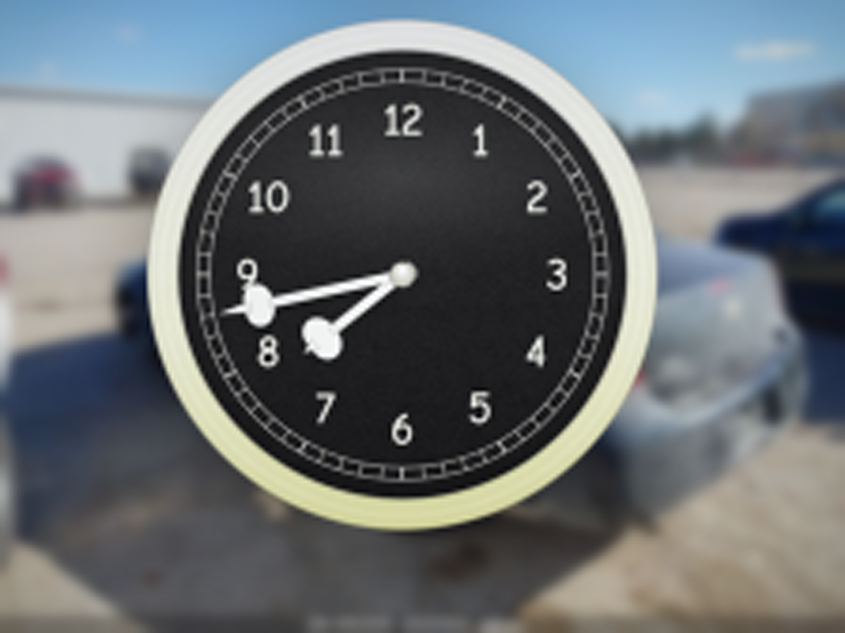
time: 7:43
